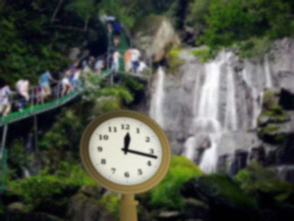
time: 12:17
